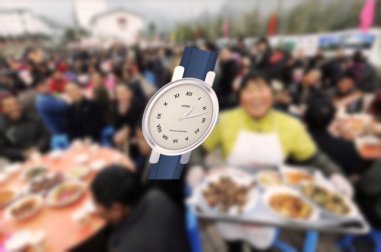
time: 1:12
